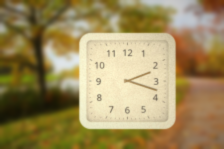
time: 2:18
